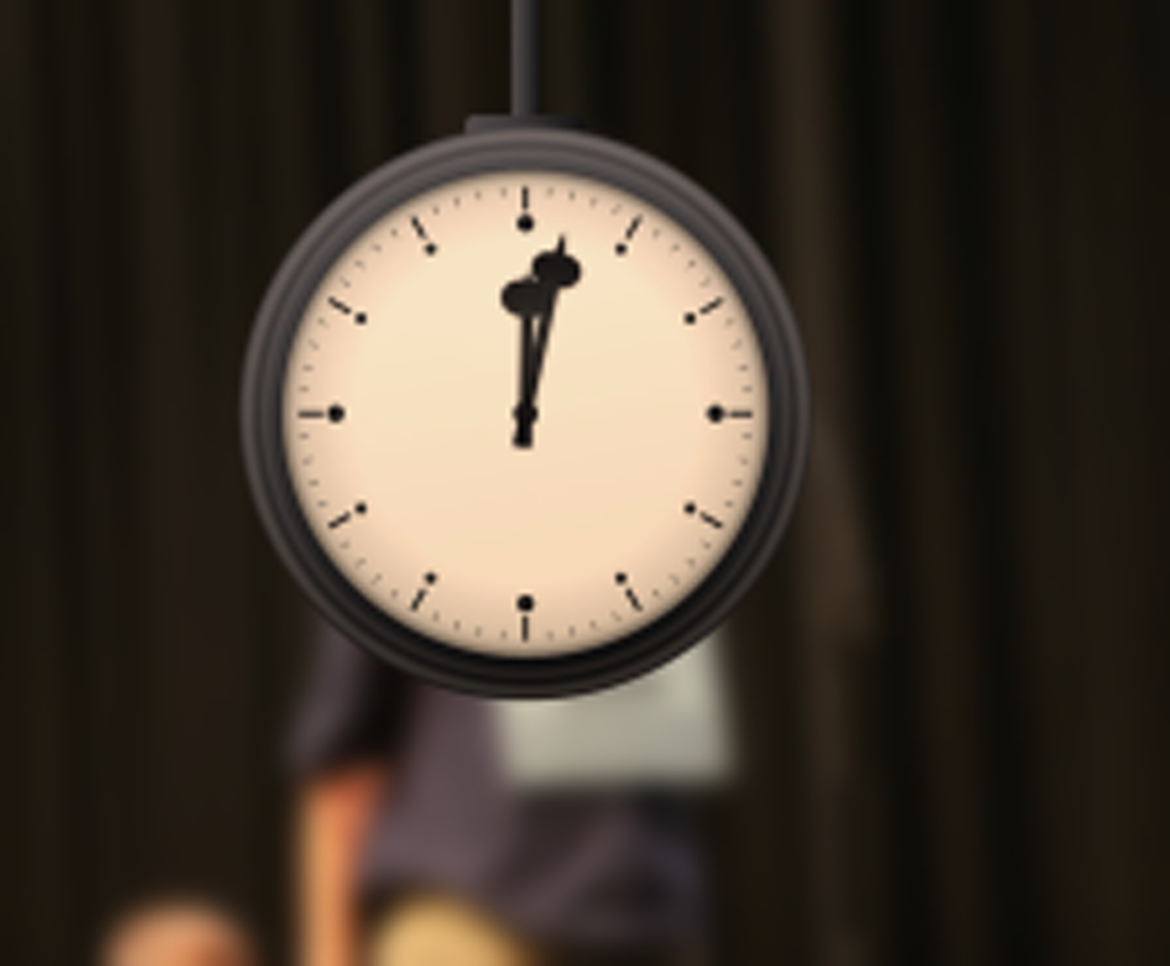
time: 12:02
